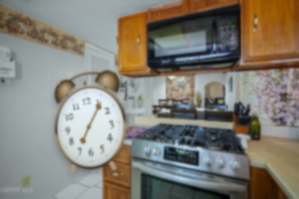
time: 7:06
